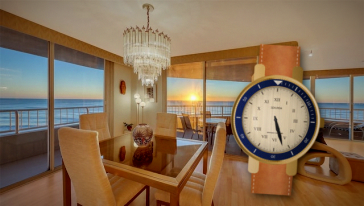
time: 5:27
